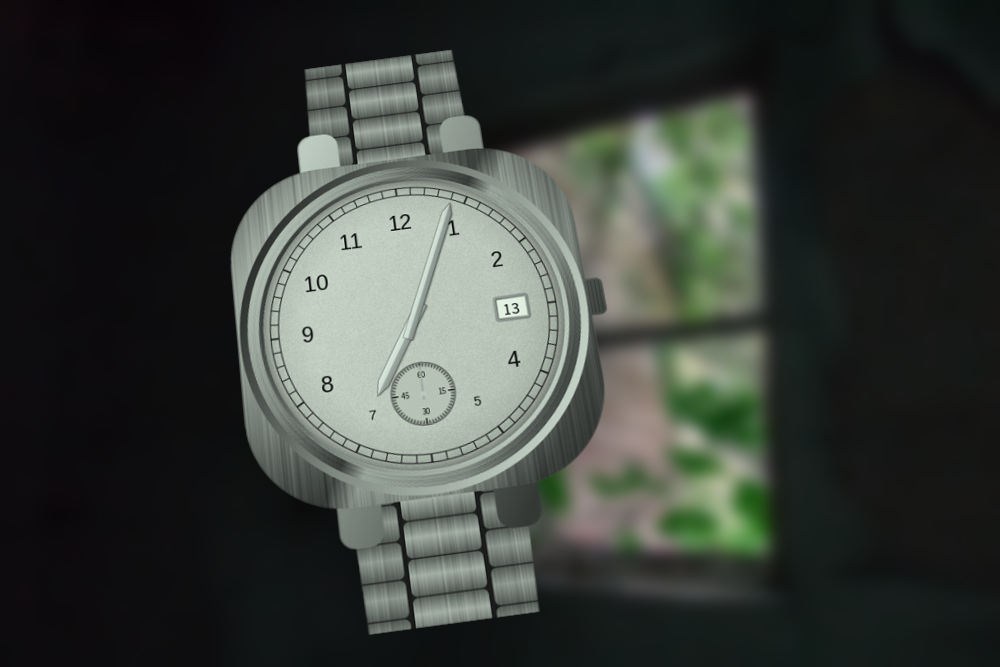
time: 7:04
